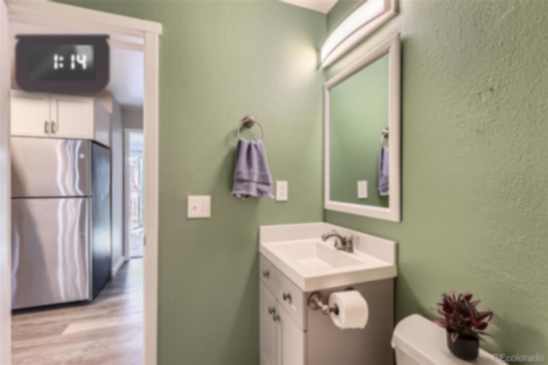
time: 1:14
